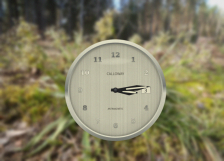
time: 3:14
